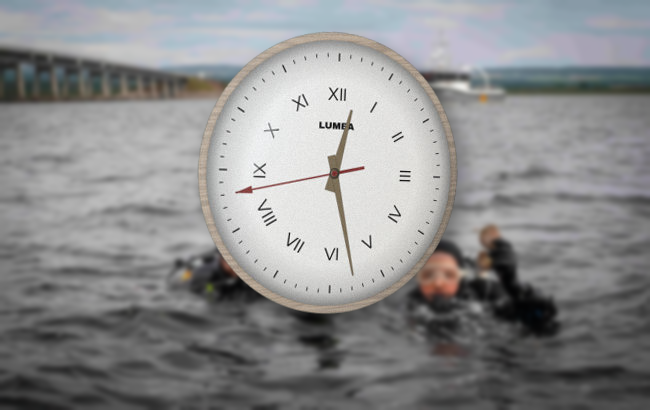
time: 12:27:43
